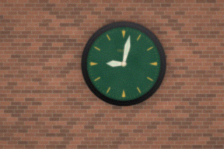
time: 9:02
